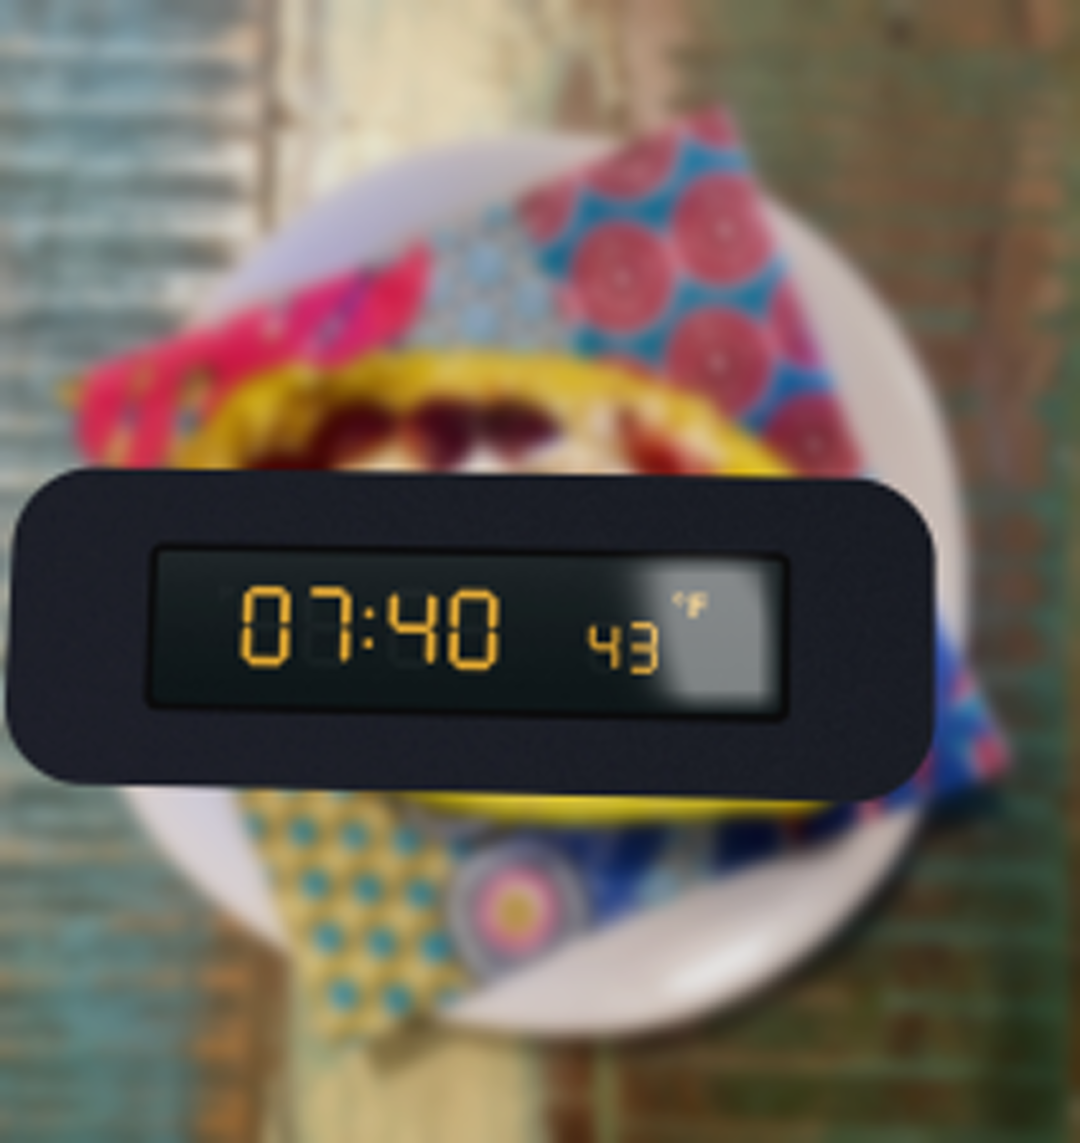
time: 7:40
